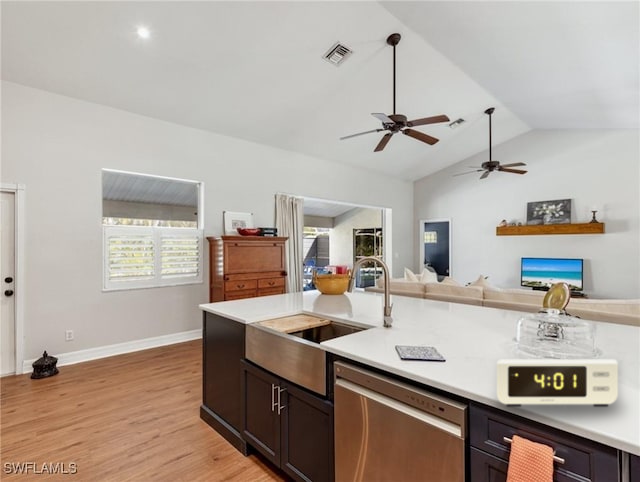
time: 4:01
